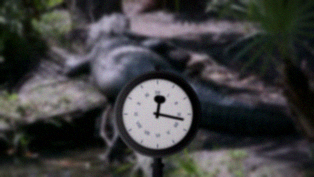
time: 12:17
